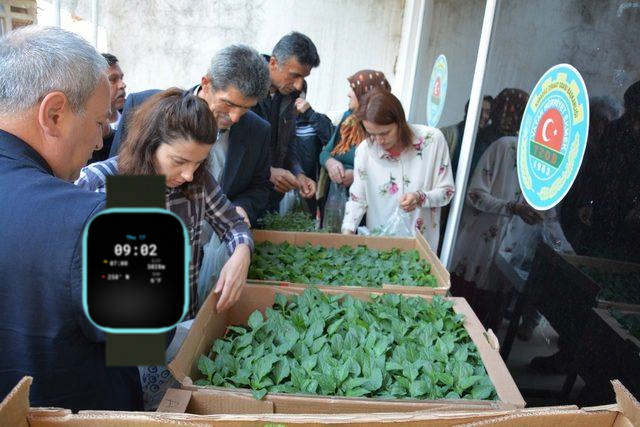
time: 9:02
